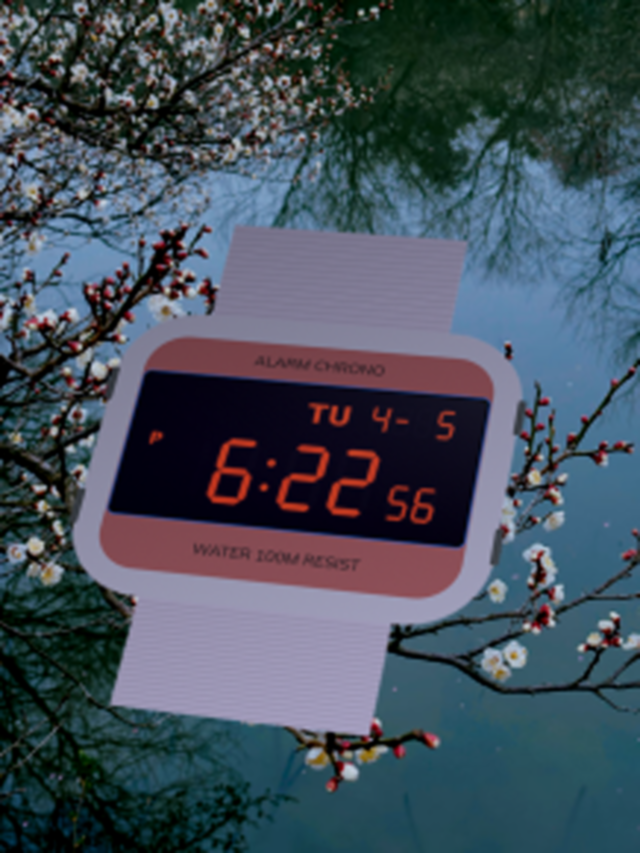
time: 6:22:56
